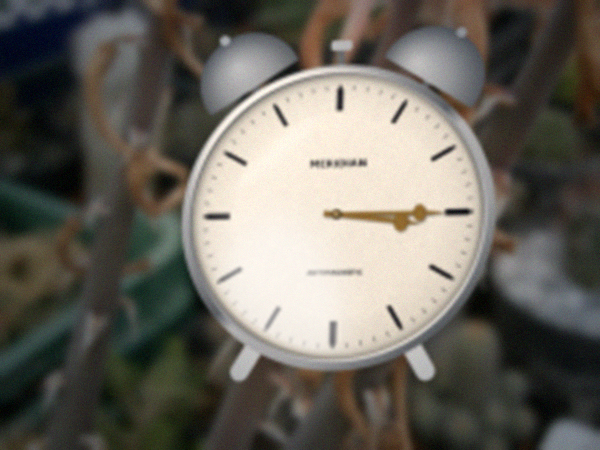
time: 3:15
